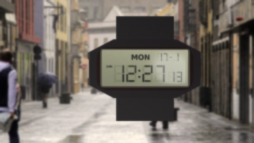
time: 12:27:13
